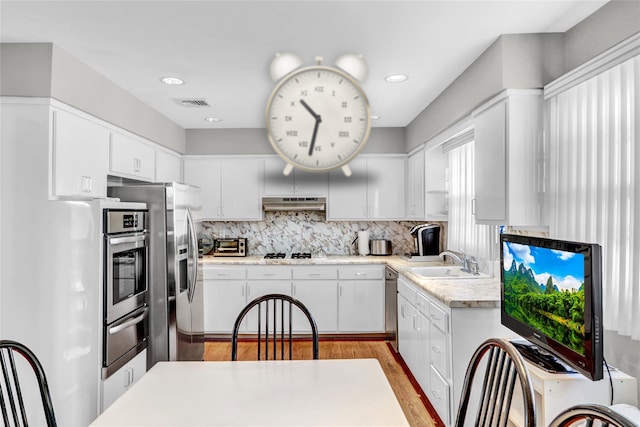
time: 10:32
